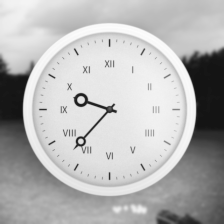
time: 9:37
